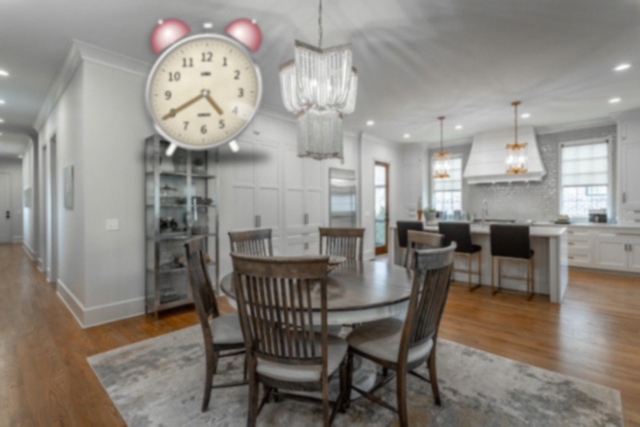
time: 4:40
